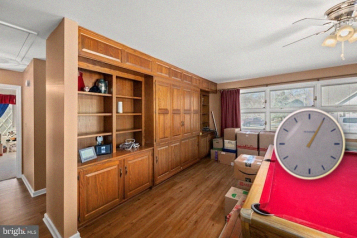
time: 1:05
